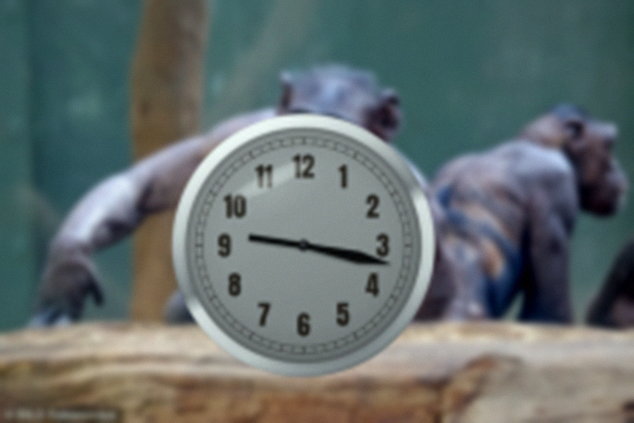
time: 9:17
